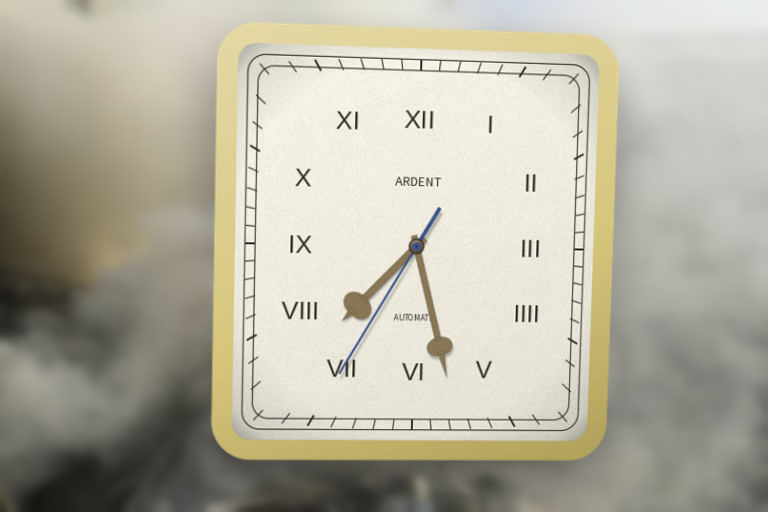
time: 7:27:35
